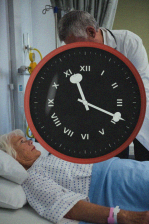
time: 11:19
